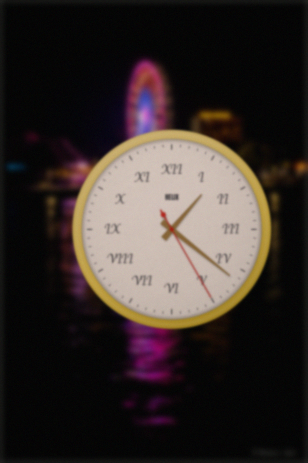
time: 1:21:25
